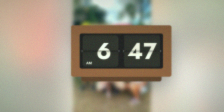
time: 6:47
